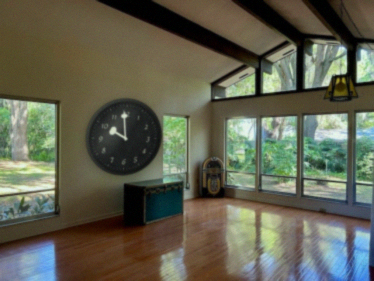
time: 9:59
